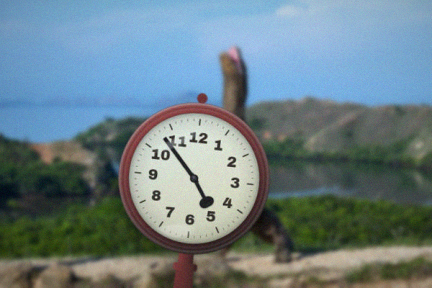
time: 4:53
